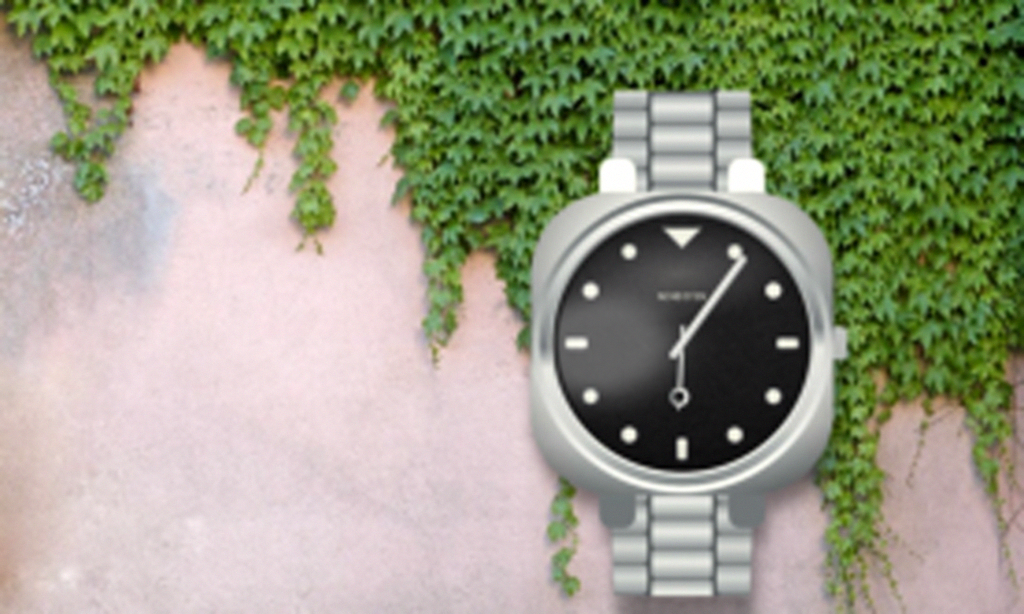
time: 6:06
